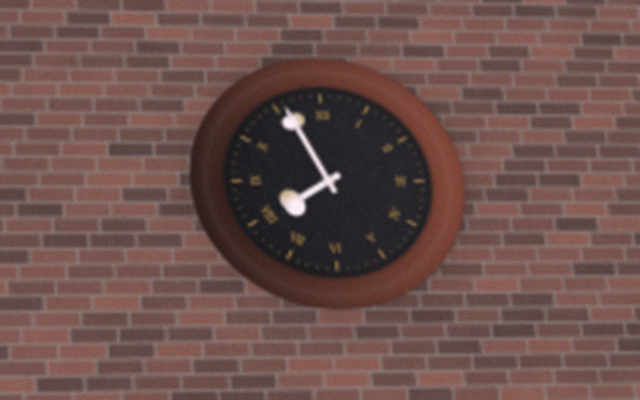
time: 7:56
